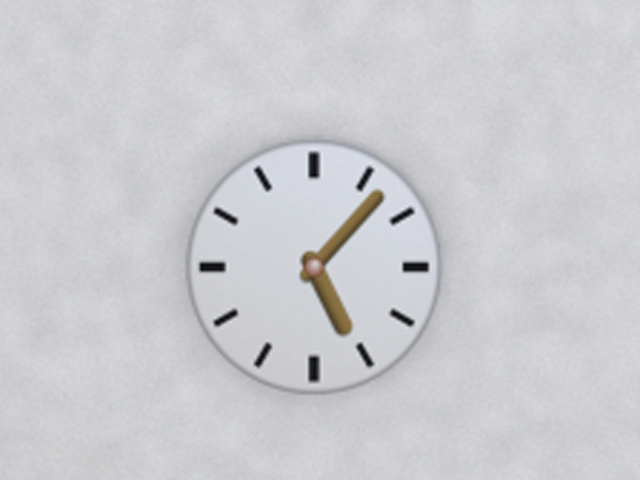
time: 5:07
